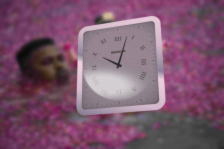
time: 10:03
